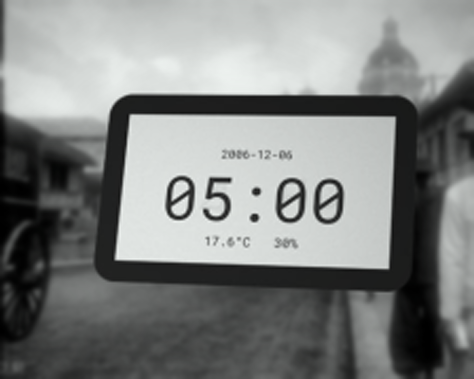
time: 5:00
